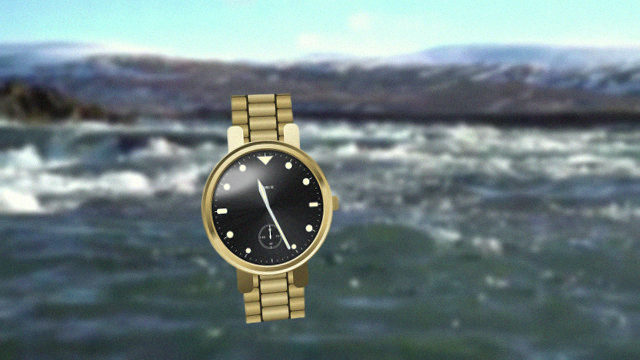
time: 11:26
